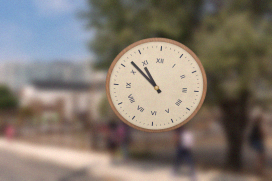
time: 10:52
